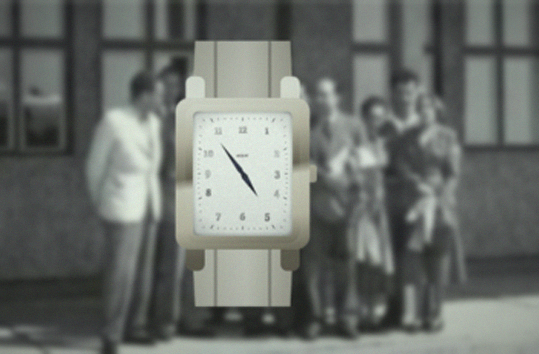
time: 4:54
